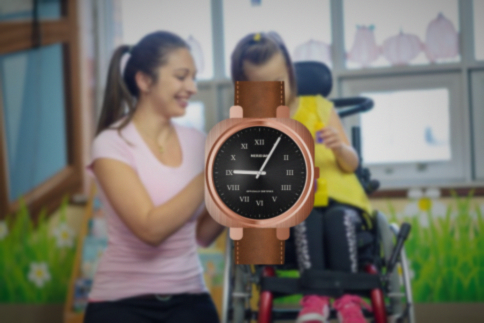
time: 9:05
